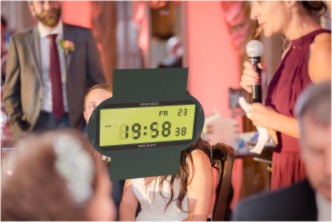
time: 19:58:38
